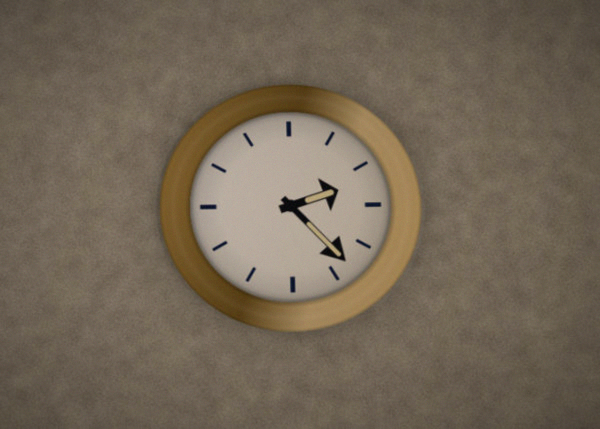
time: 2:23
